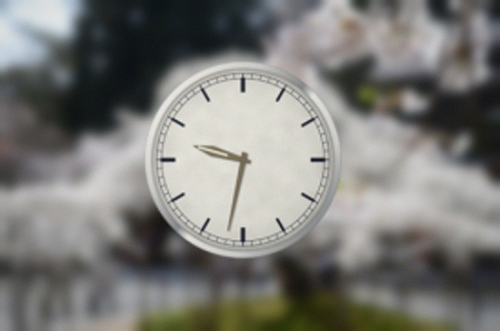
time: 9:32
